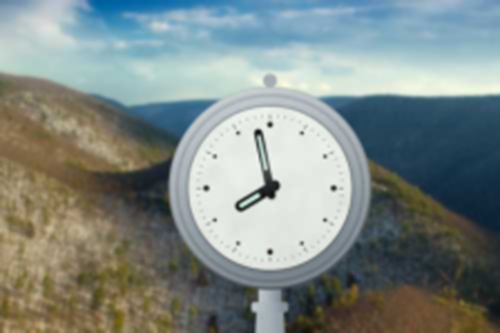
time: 7:58
